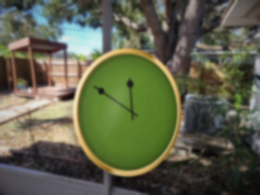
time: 11:50
